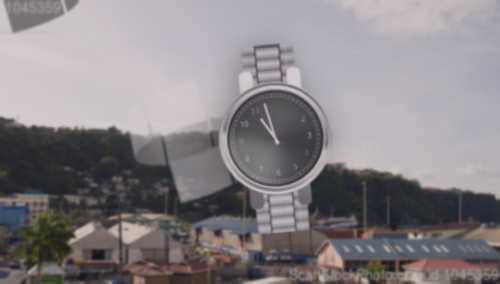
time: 10:58
